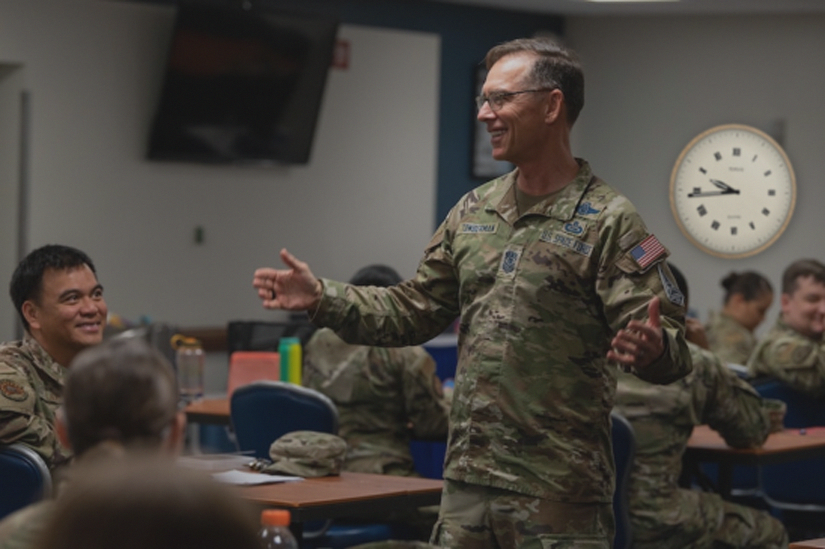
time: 9:44
